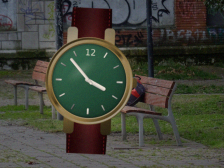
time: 3:53
